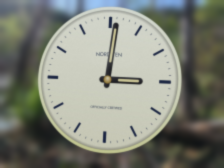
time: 3:01
